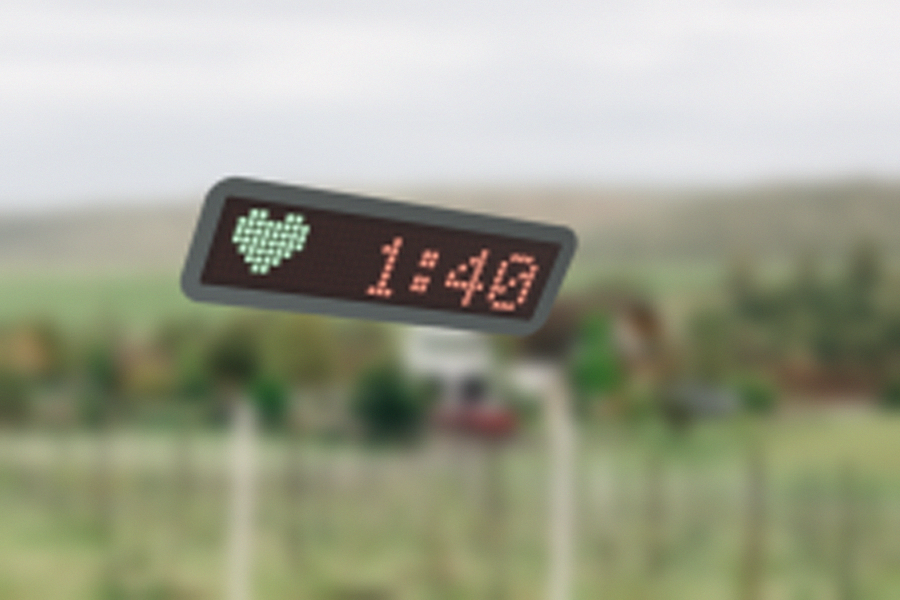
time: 1:40
